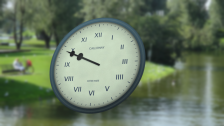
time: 9:49
